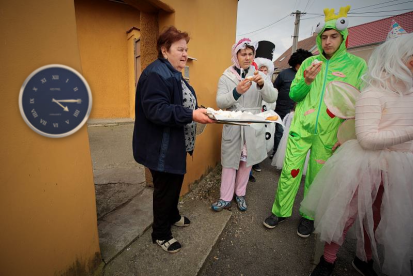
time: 4:15
